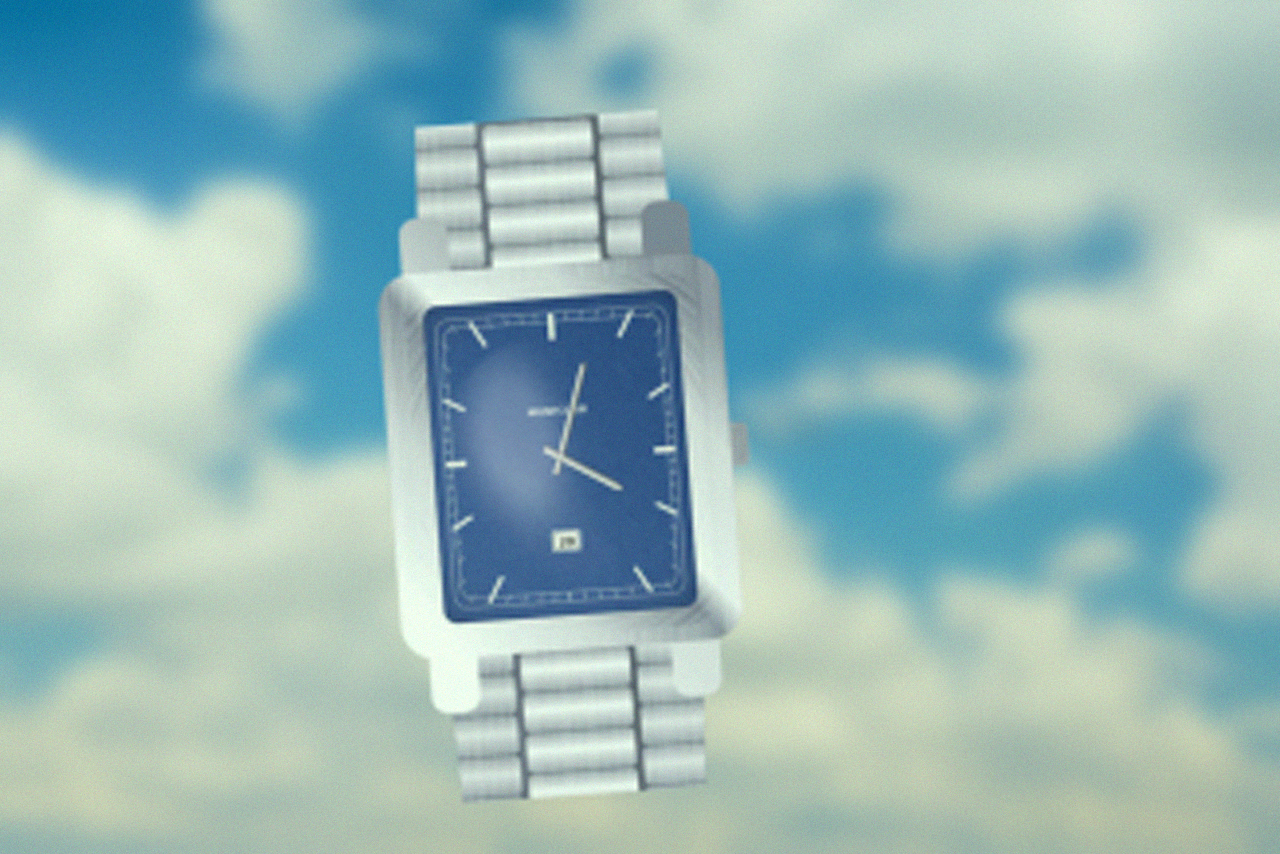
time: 4:03
